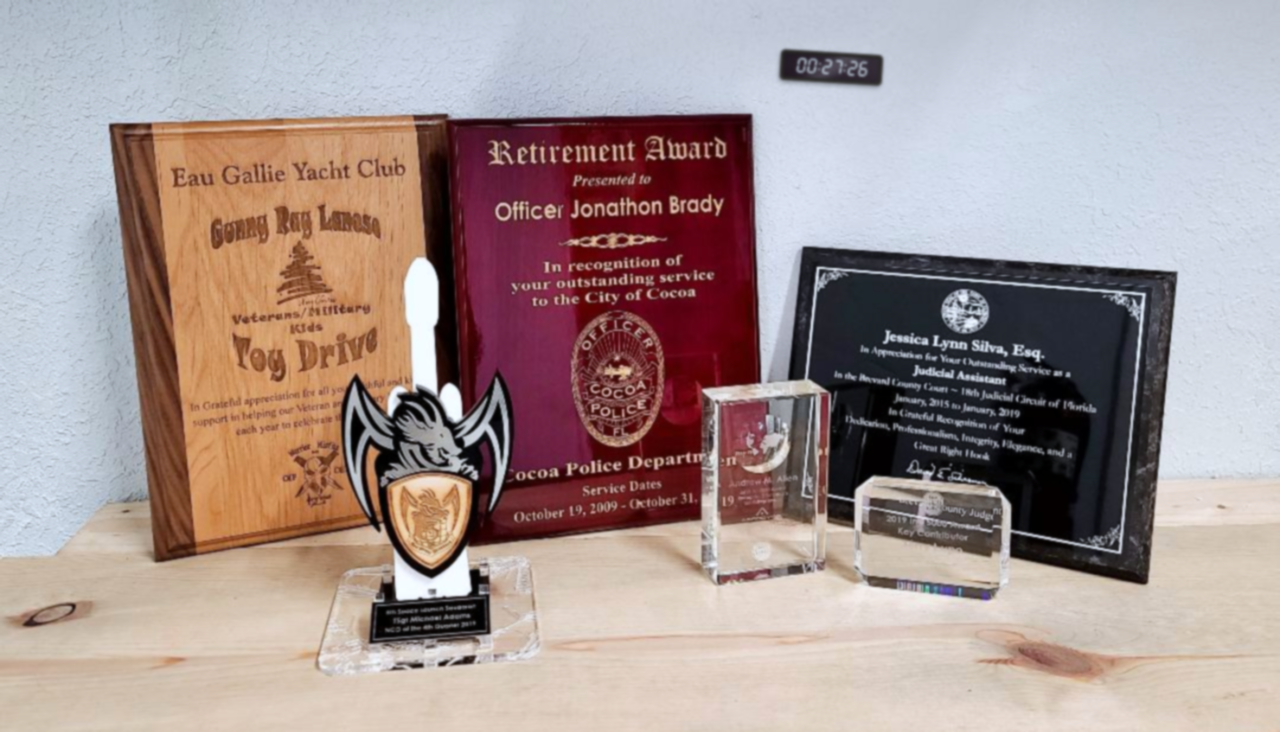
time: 0:27:26
